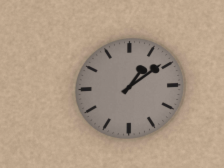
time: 1:09
